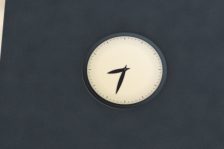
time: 8:33
